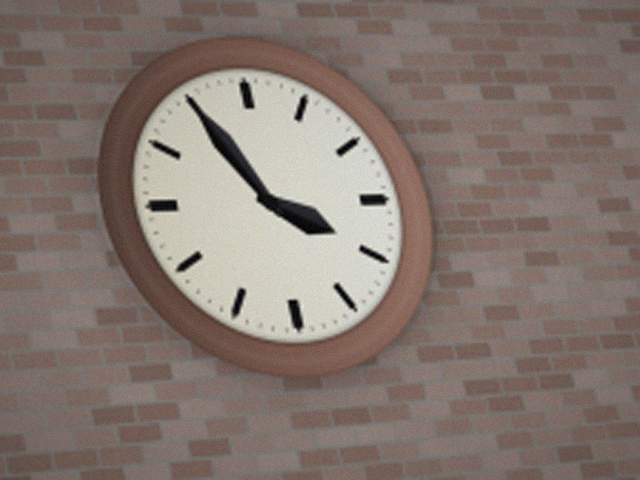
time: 3:55
